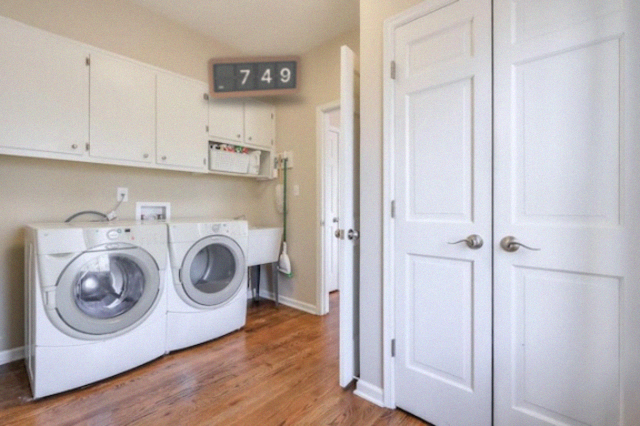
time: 7:49
